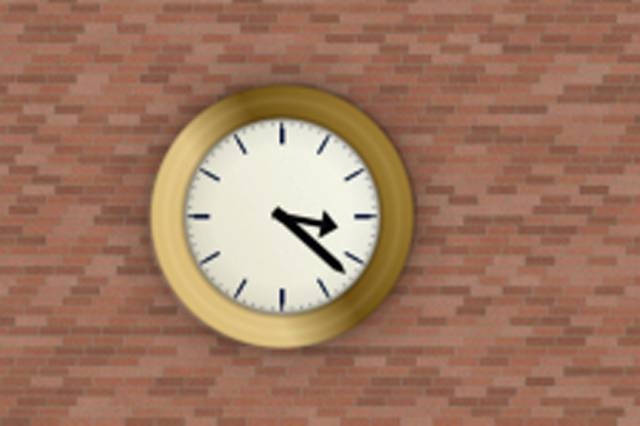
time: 3:22
